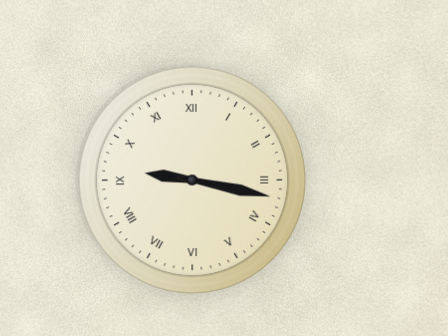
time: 9:17
